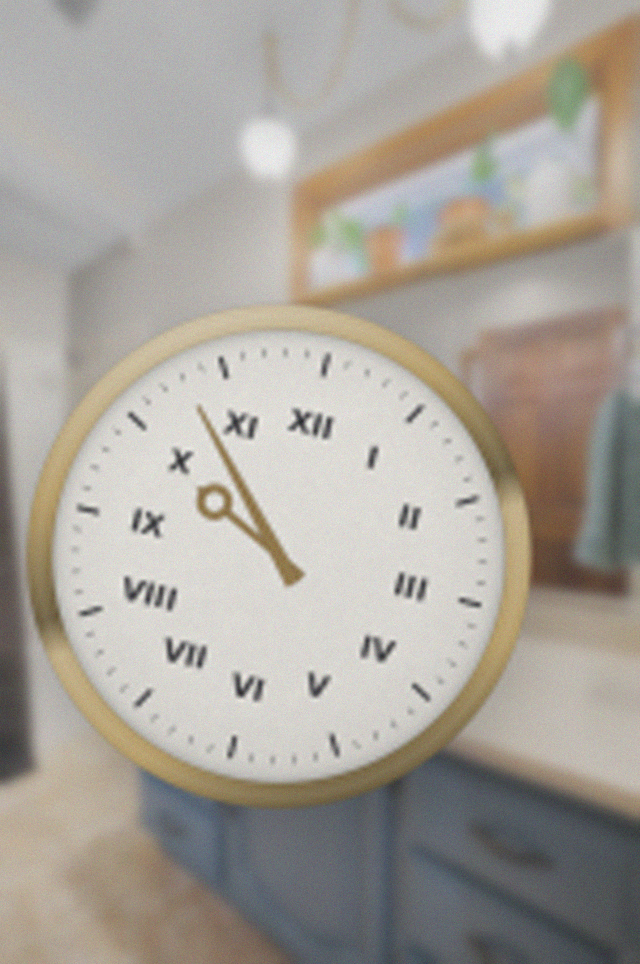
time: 9:53
